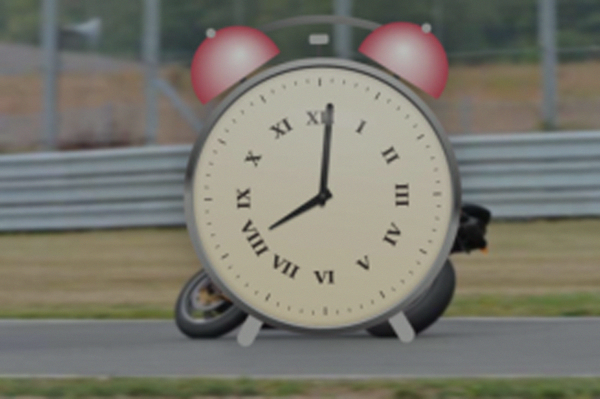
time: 8:01
